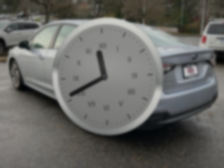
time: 11:41
